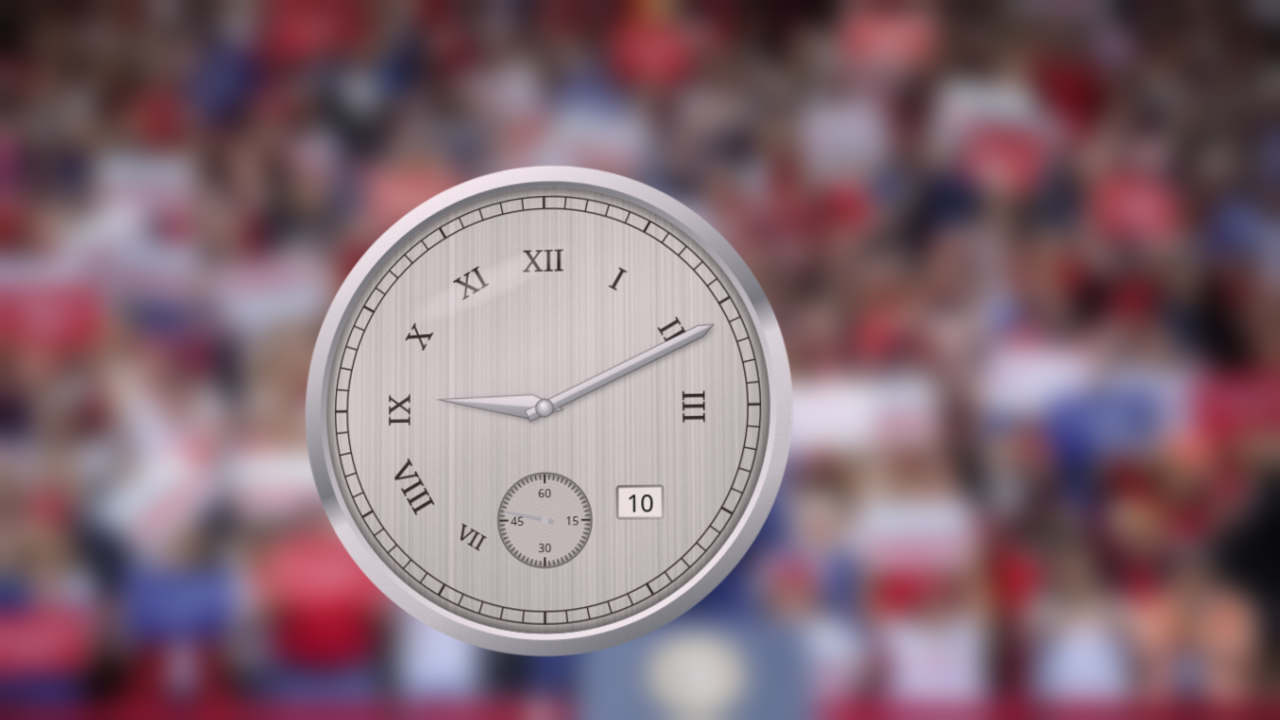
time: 9:10:47
